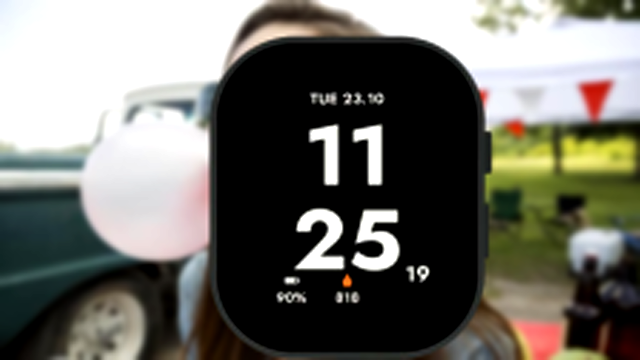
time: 11:25:19
